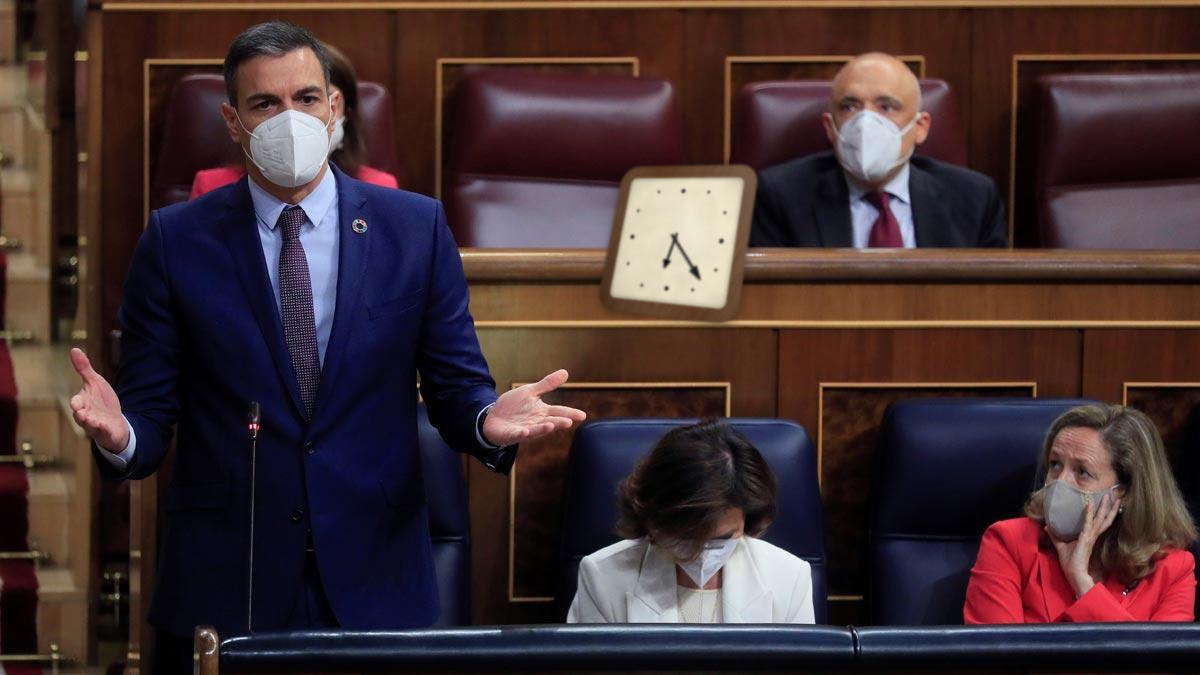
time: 6:23
